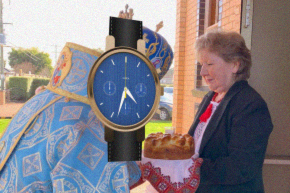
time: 4:33
